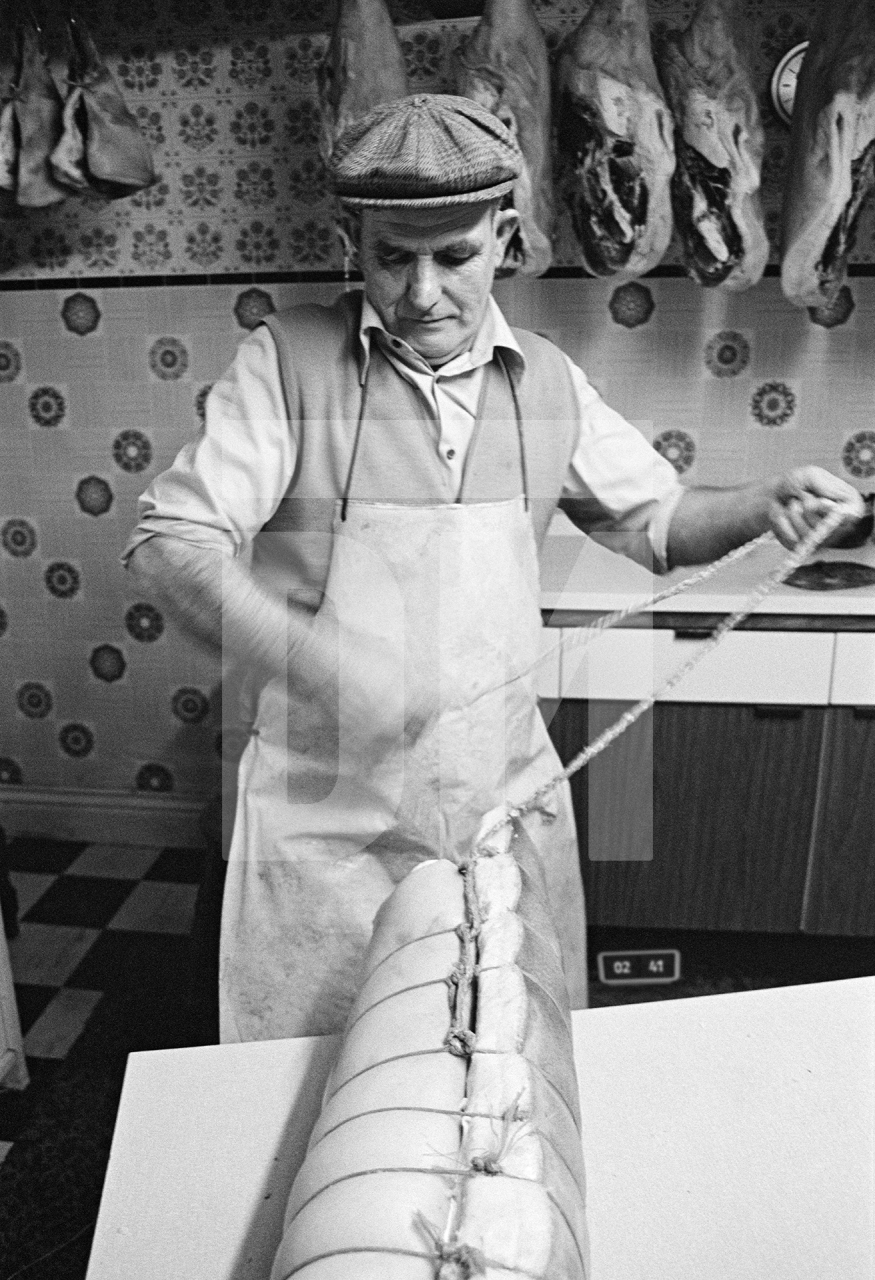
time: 2:41
